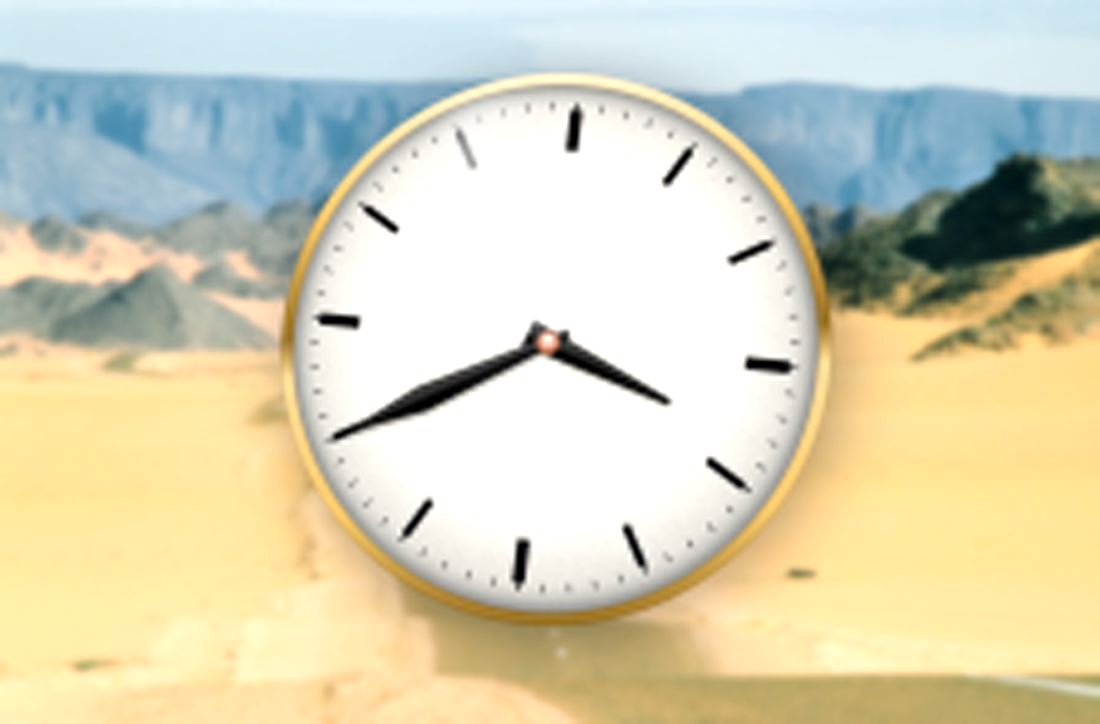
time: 3:40
